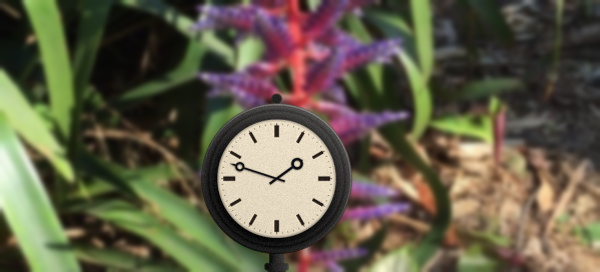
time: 1:48
